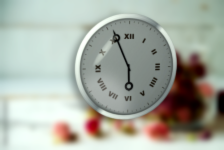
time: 5:56
